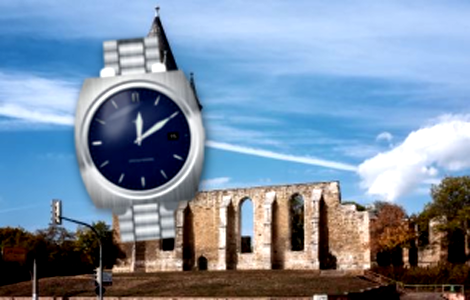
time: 12:10
